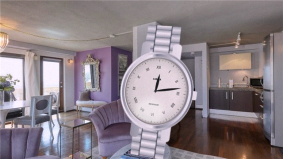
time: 12:13
